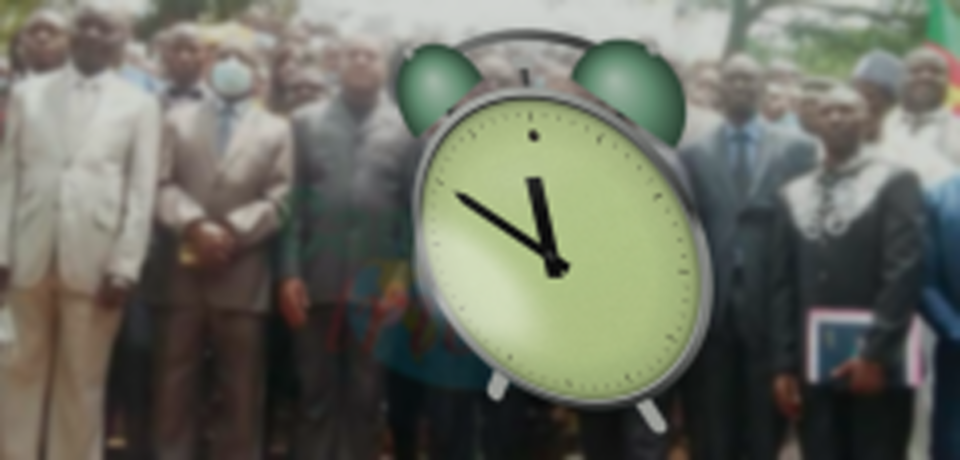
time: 11:50
